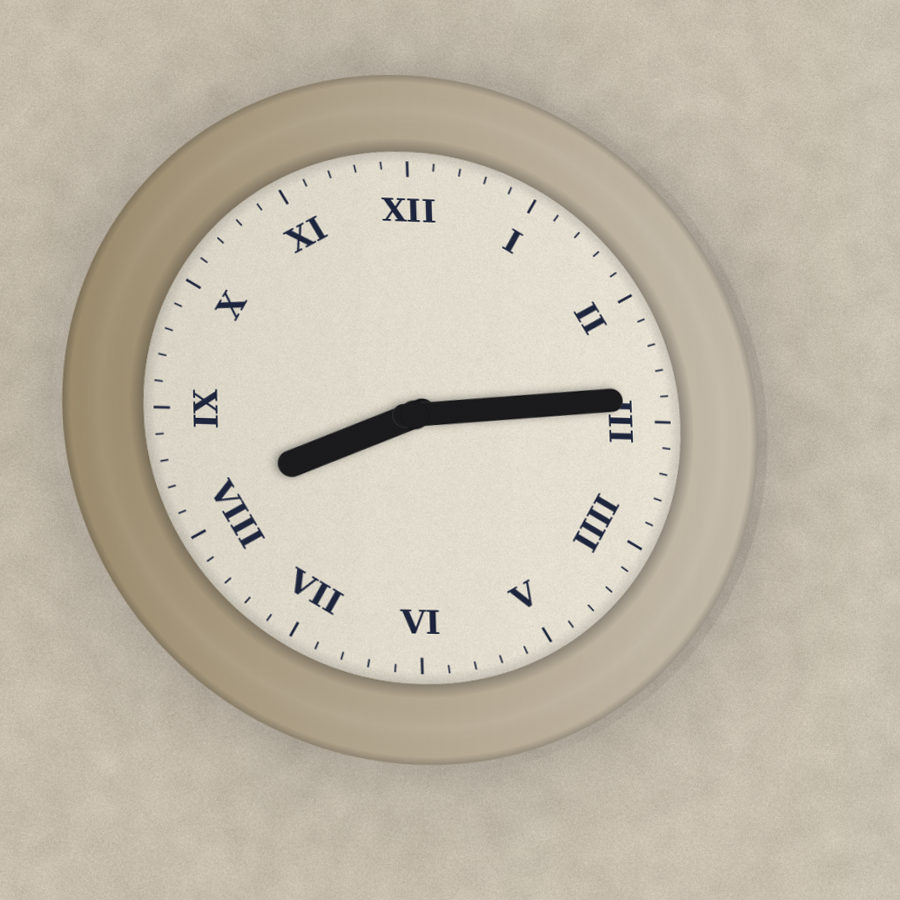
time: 8:14
